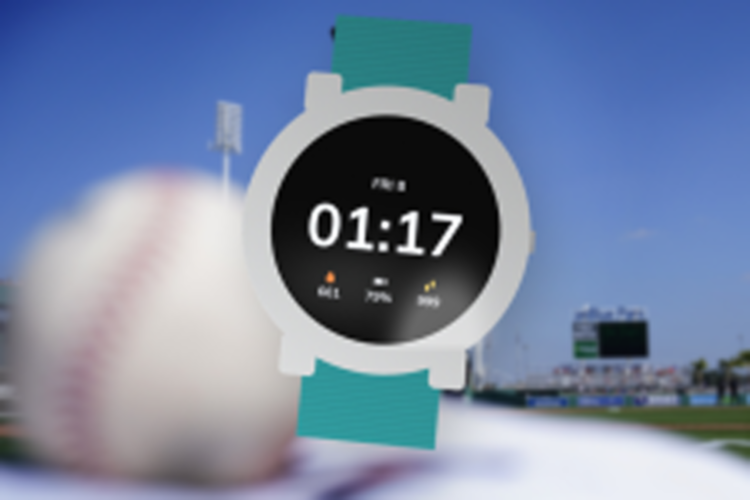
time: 1:17
